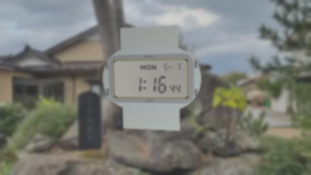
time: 1:16
